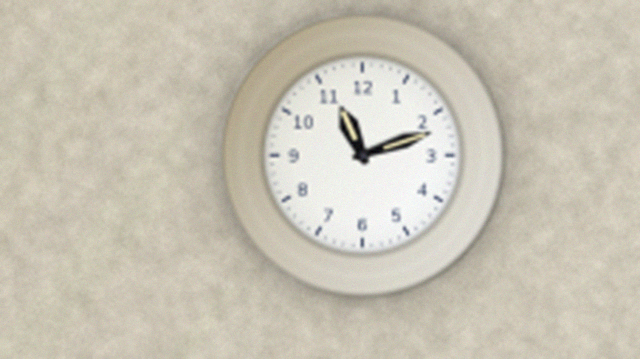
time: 11:12
